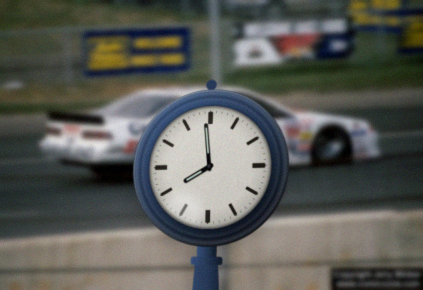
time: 7:59
